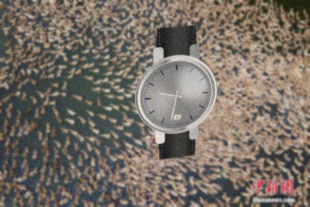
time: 9:32
